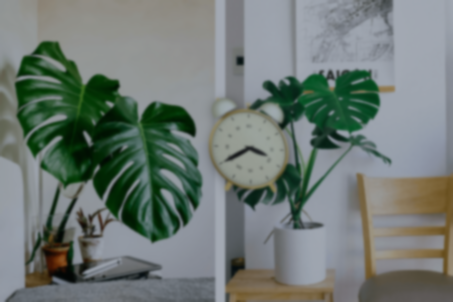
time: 3:40
